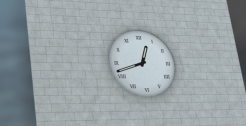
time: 12:42
